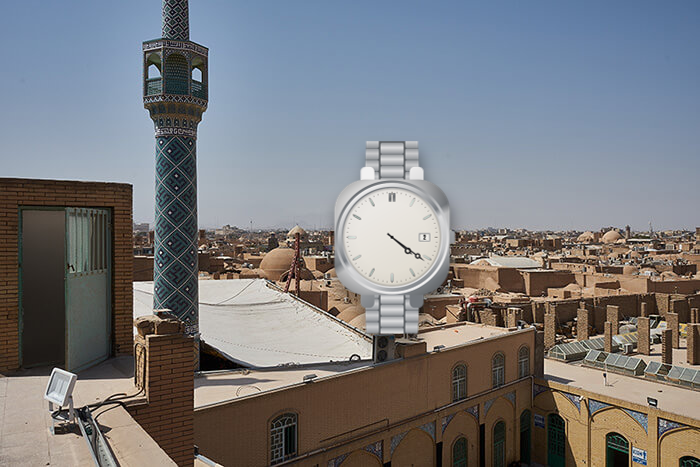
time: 4:21
